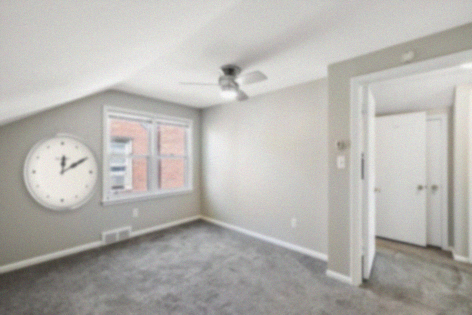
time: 12:10
